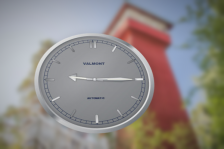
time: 9:15
